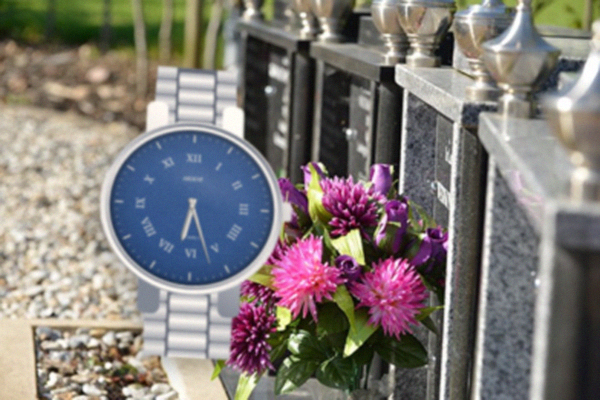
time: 6:27
